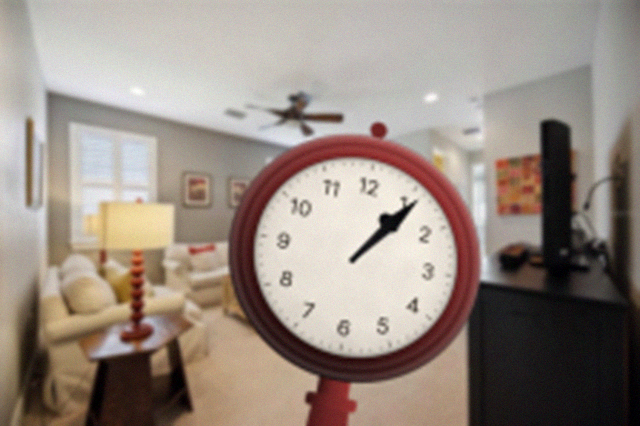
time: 1:06
